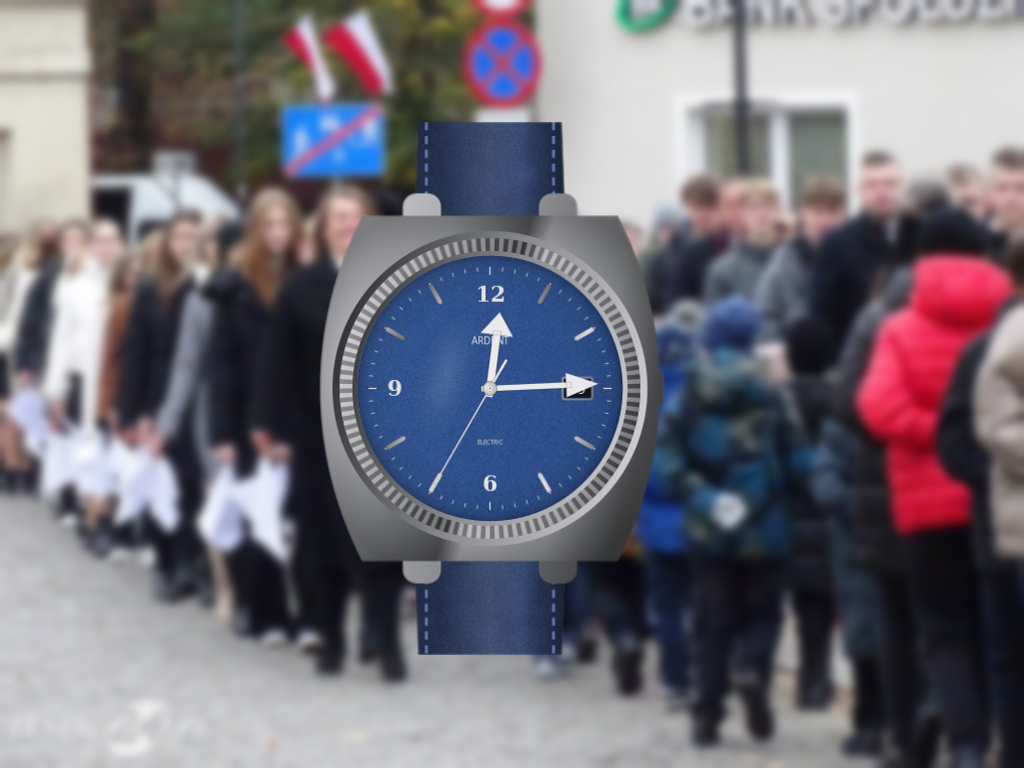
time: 12:14:35
